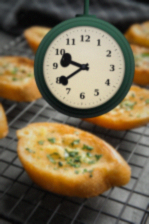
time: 9:39
